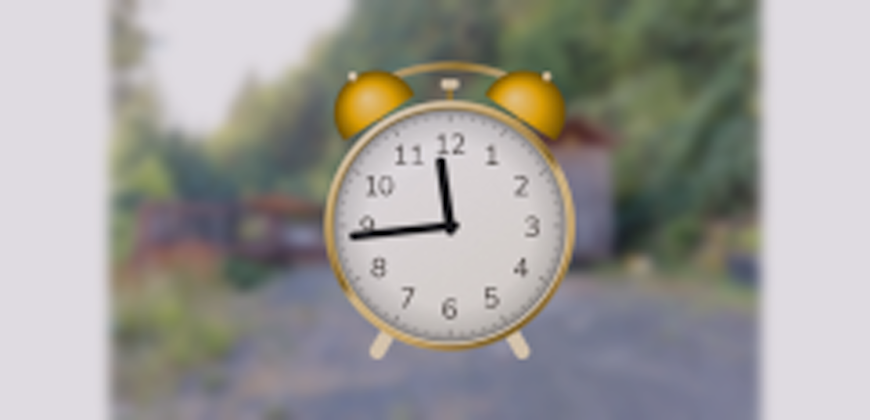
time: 11:44
